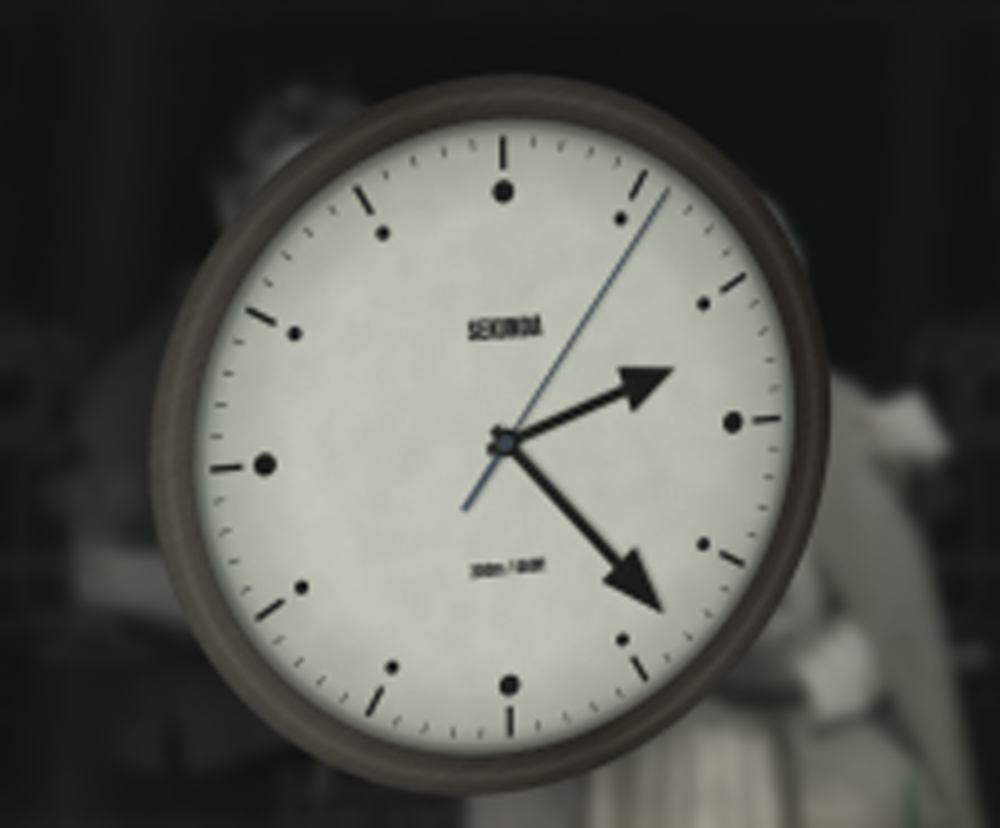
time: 2:23:06
